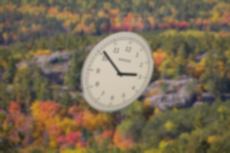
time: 2:51
